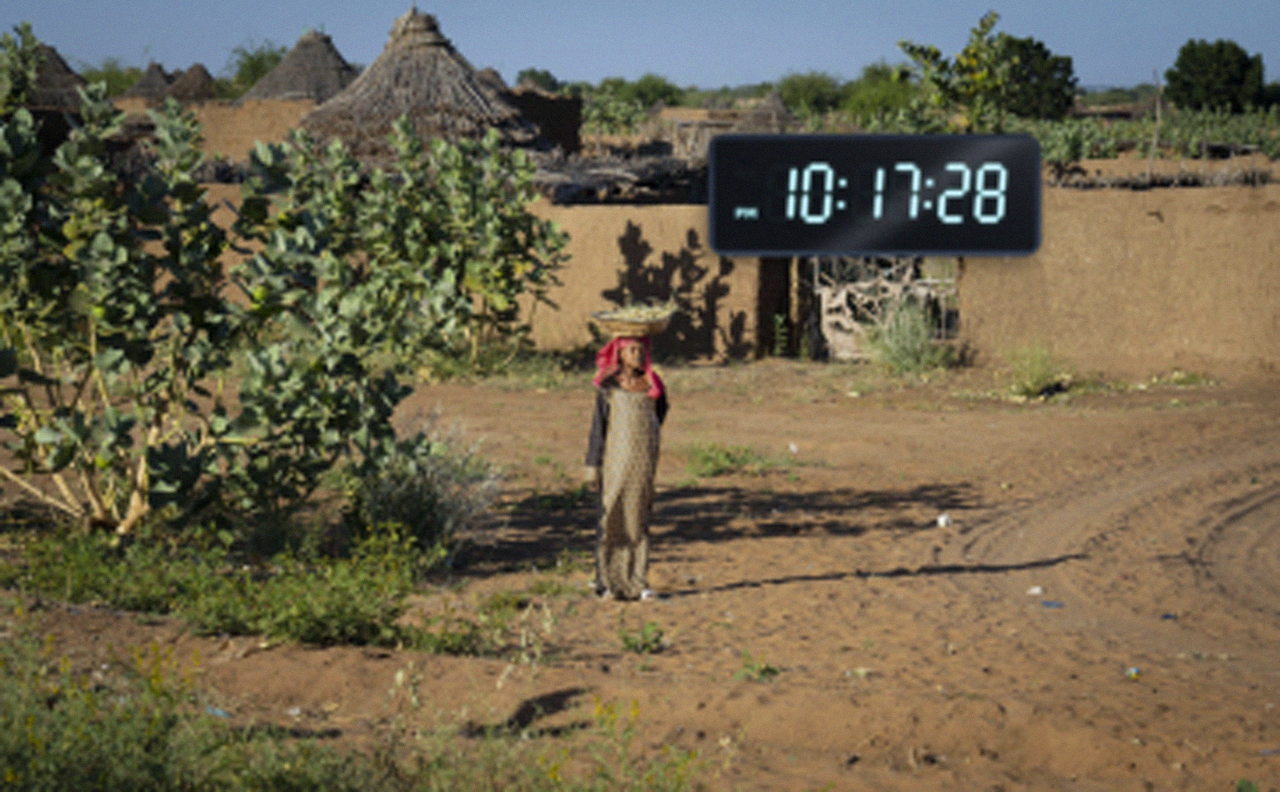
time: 10:17:28
